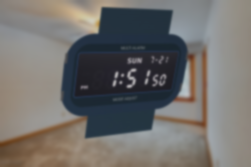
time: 1:51:50
